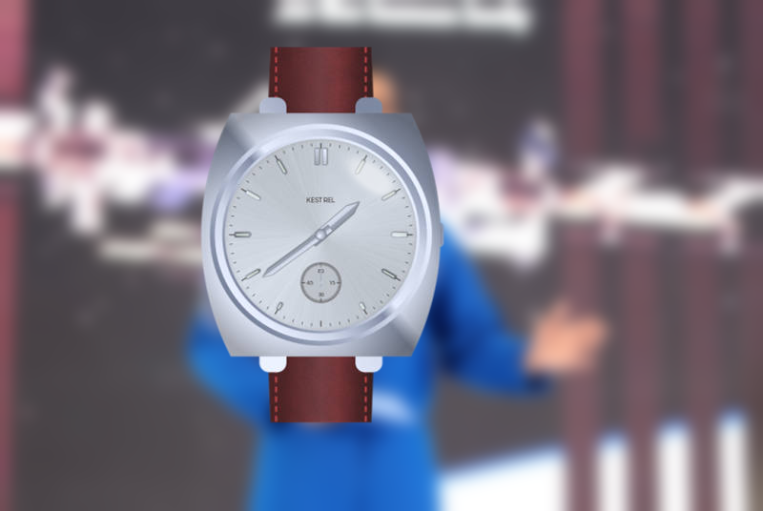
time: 1:39
